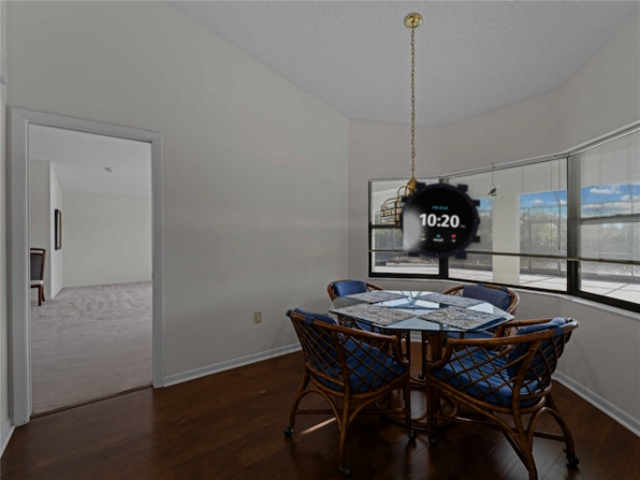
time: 10:20
